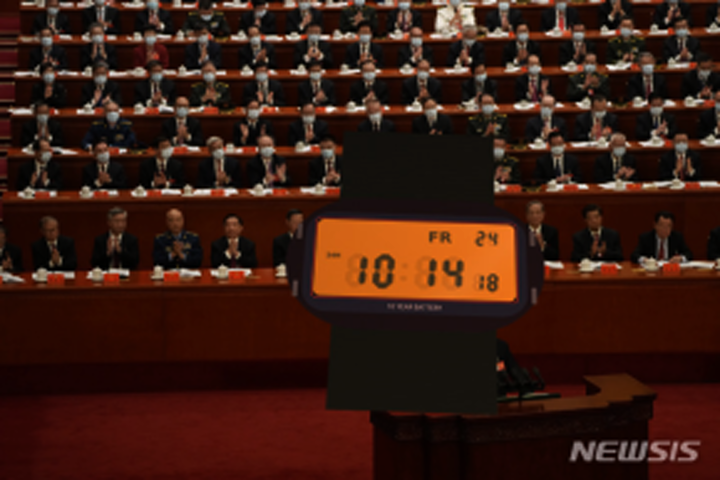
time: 10:14:18
